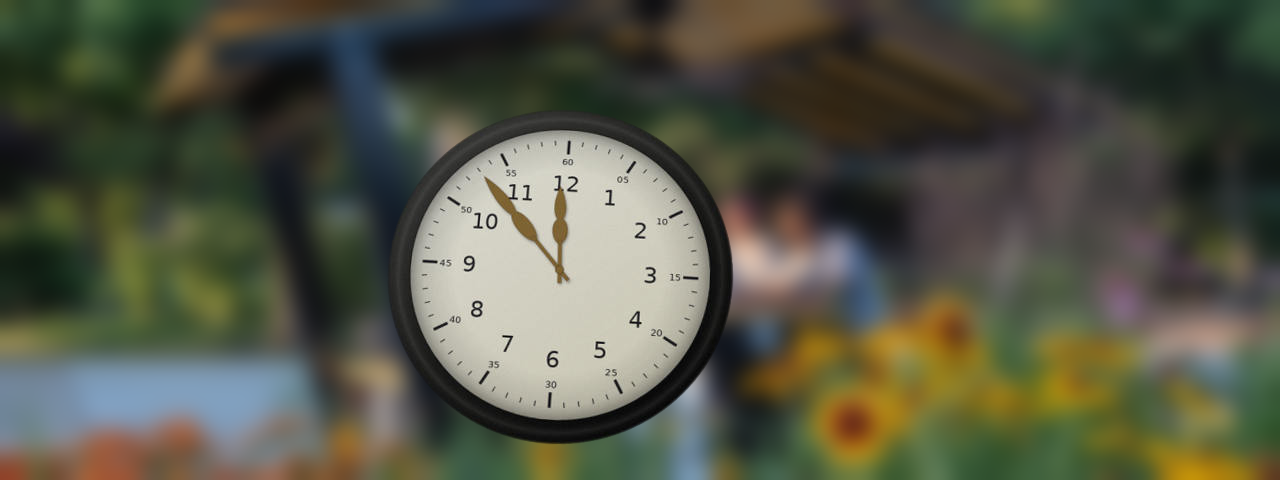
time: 11:53
